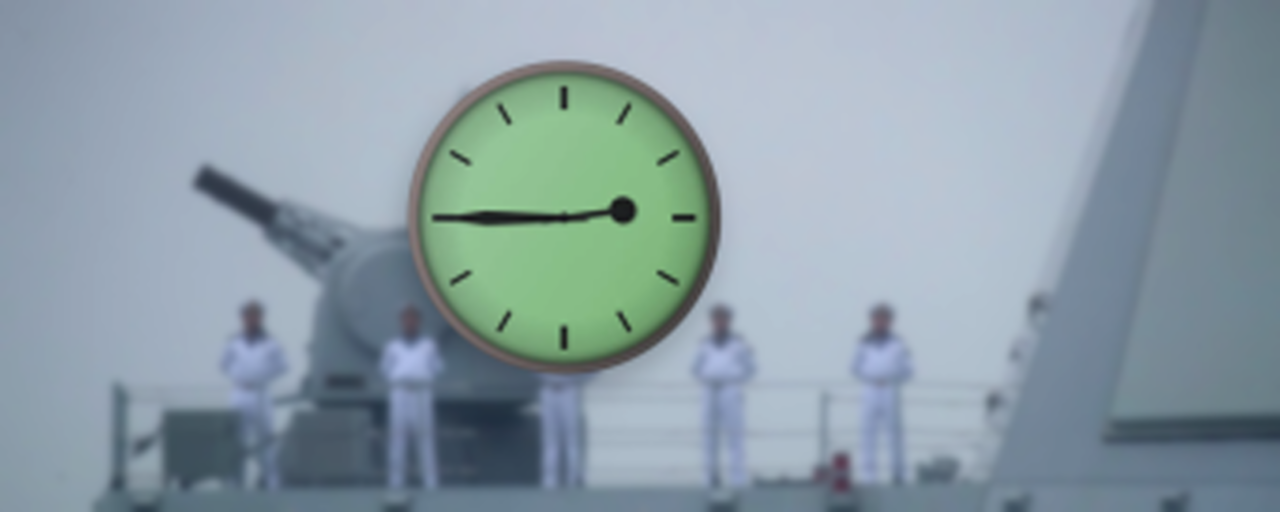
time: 2:45
